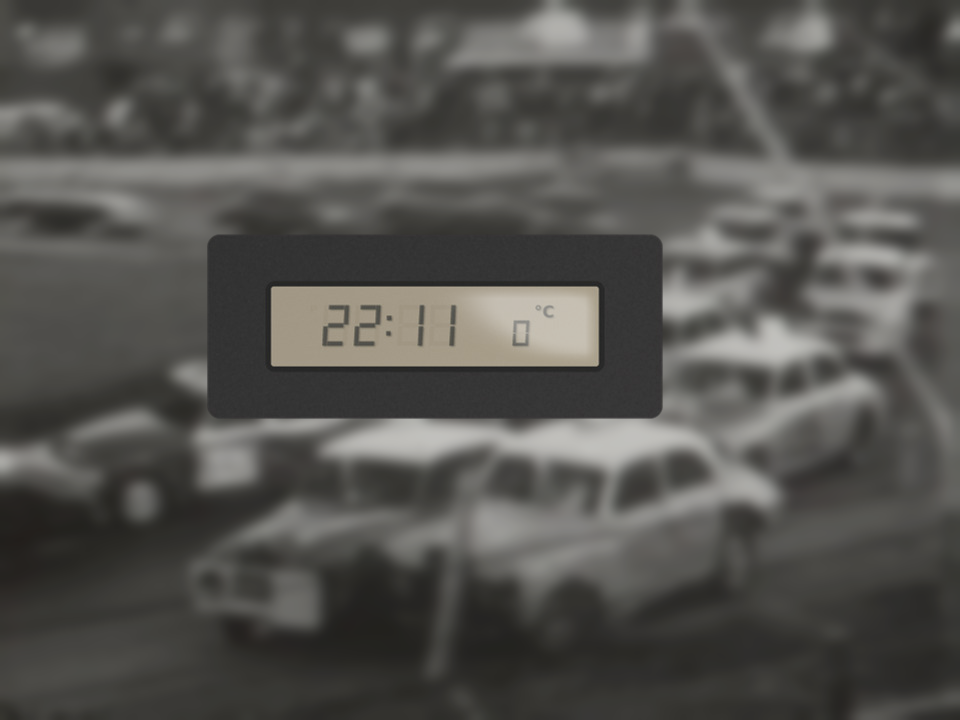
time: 22:11
